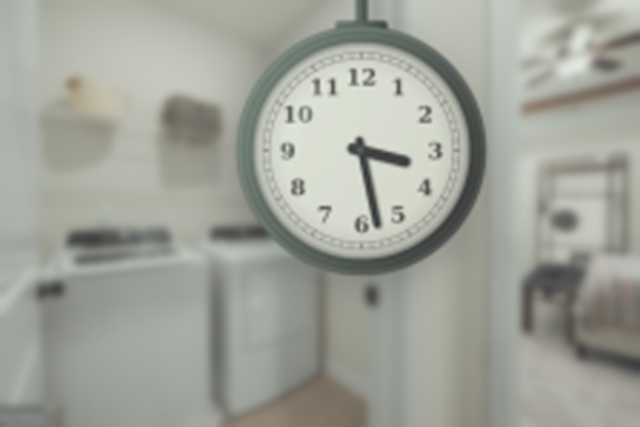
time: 3:28
